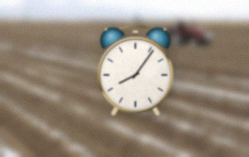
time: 8:06
